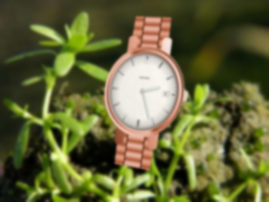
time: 2:26
